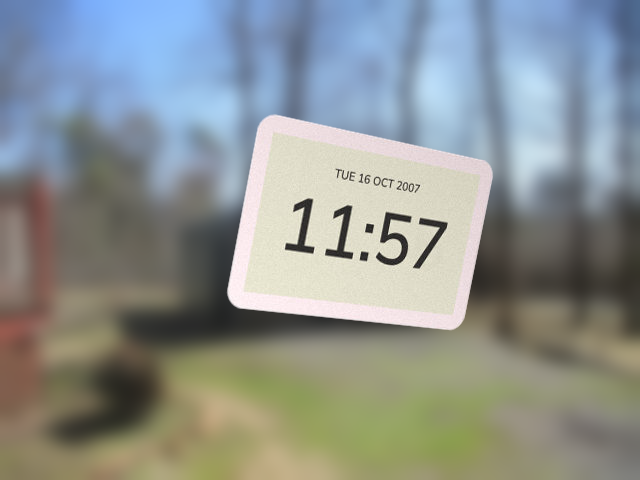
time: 11:57
